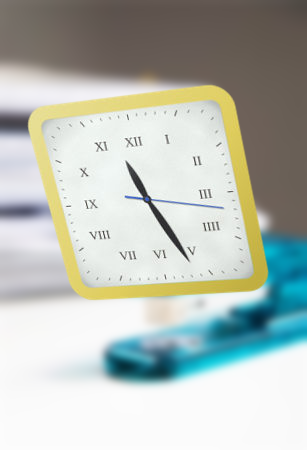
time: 11:26:17
